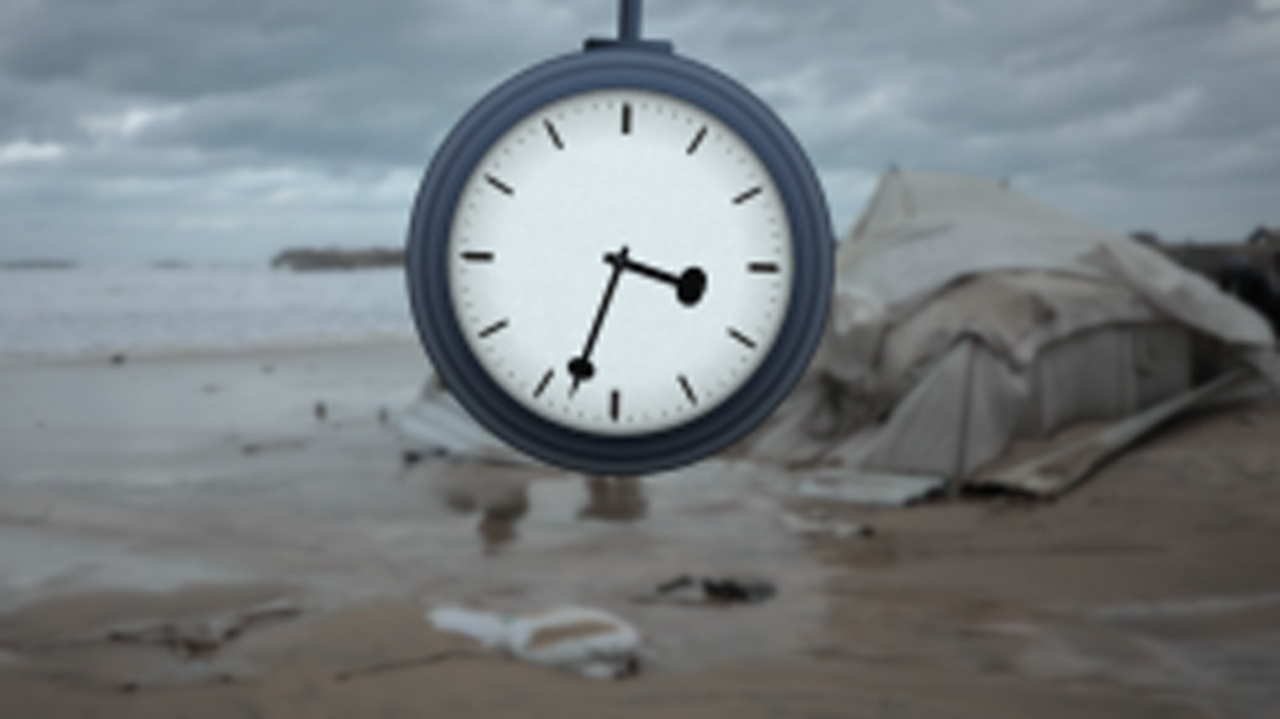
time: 3:33
